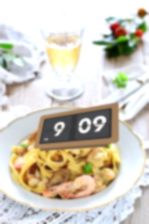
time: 9:09
